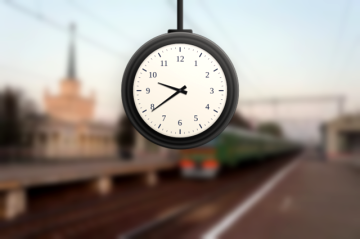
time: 9:39
